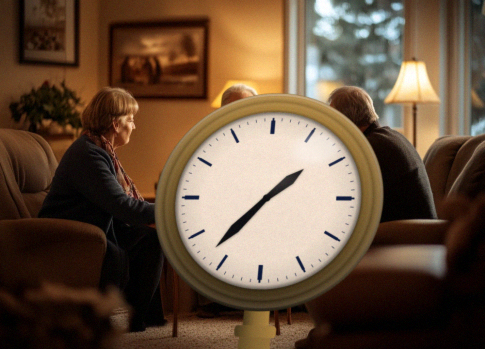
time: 1:37
